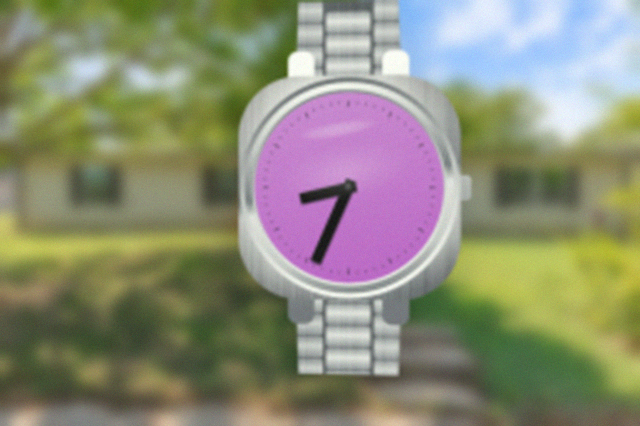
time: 8:34
